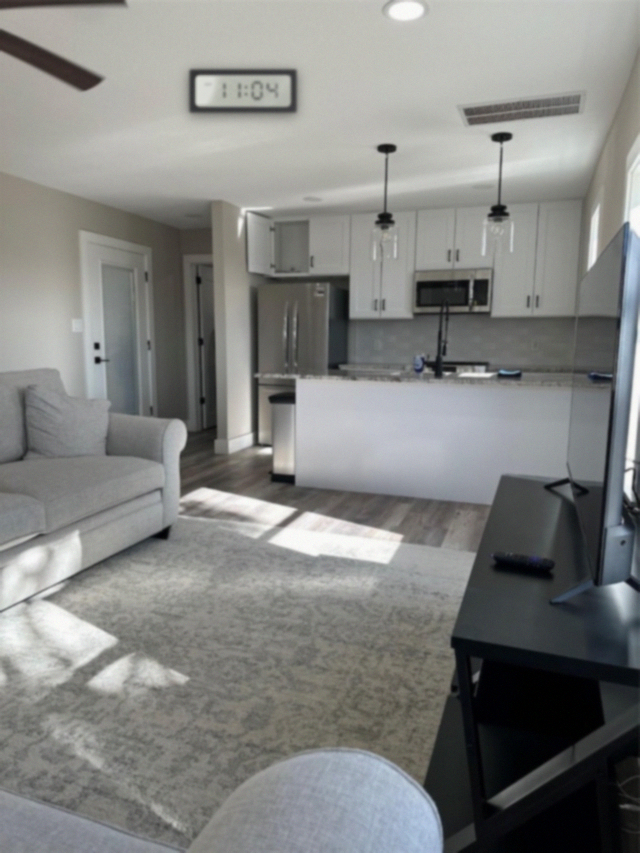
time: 11:04
